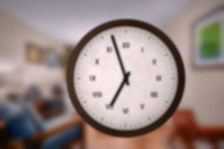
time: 6:57
